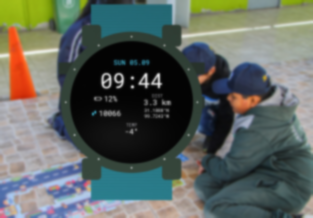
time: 9:44
